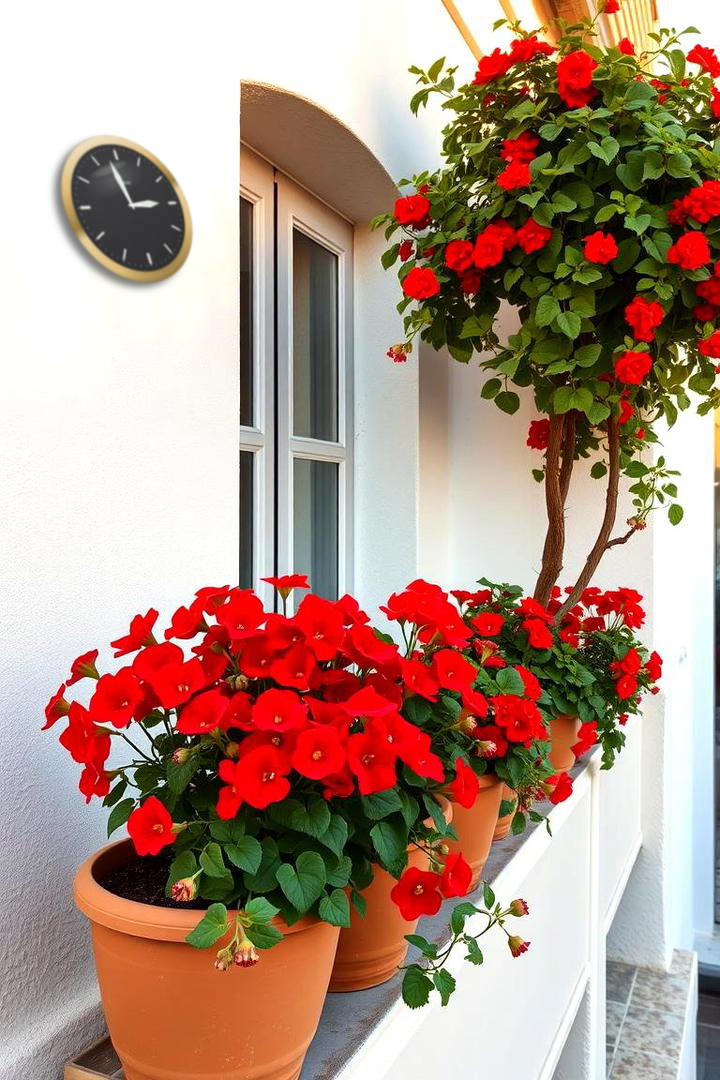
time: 2:58
